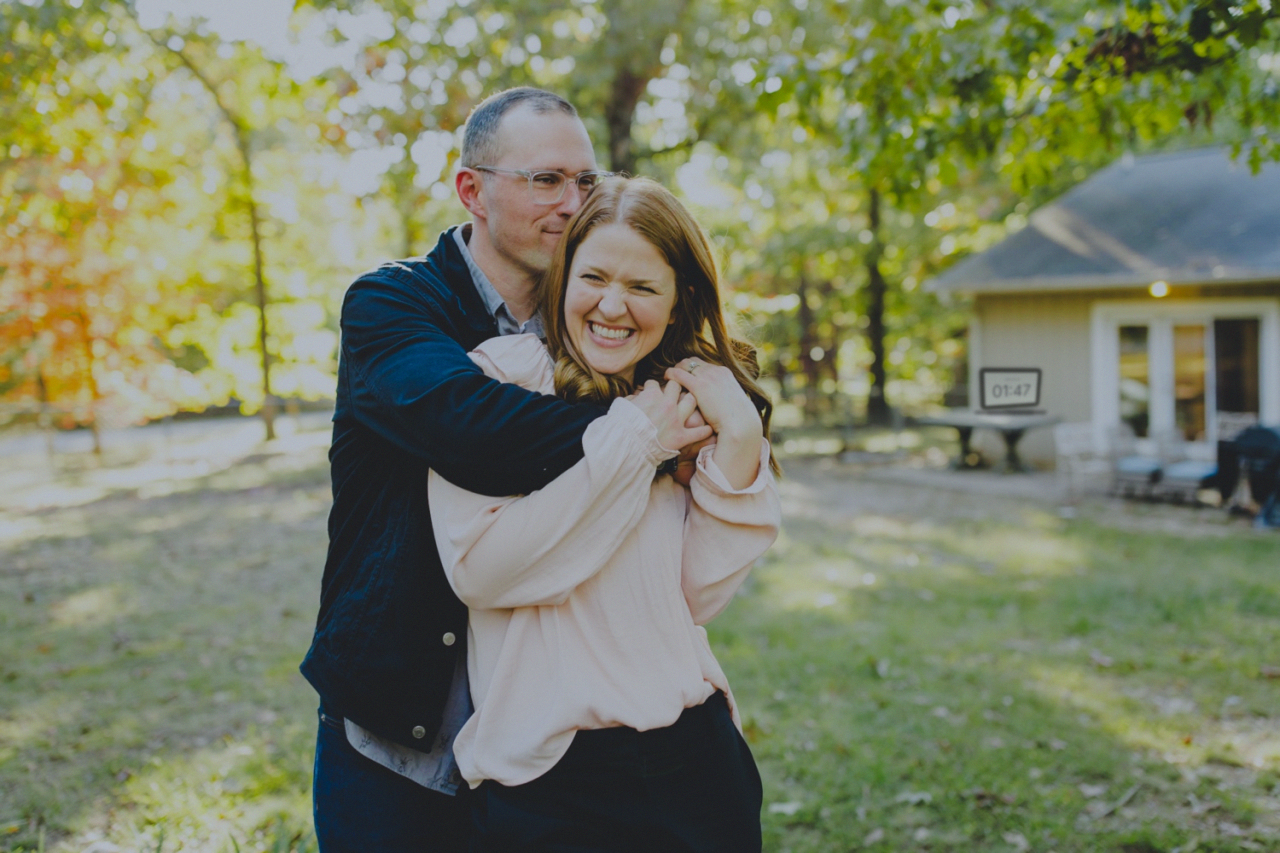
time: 1:47
